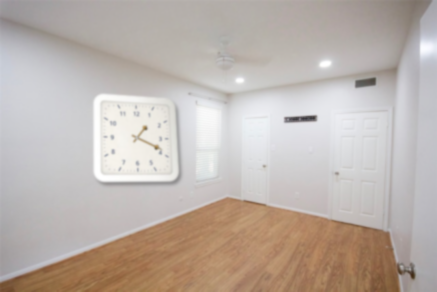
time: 1:19
